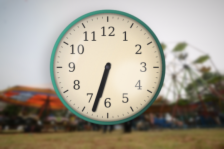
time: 6:33
